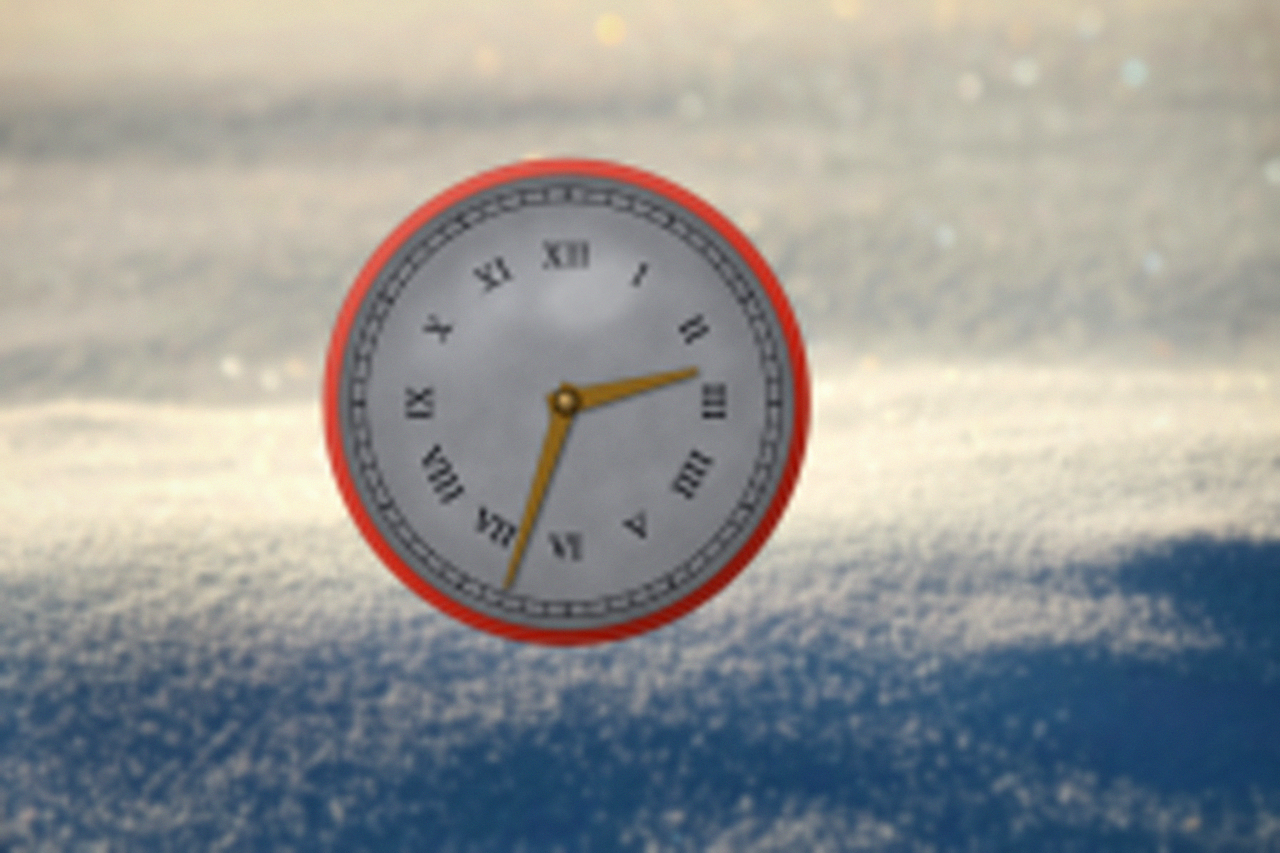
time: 2:33
